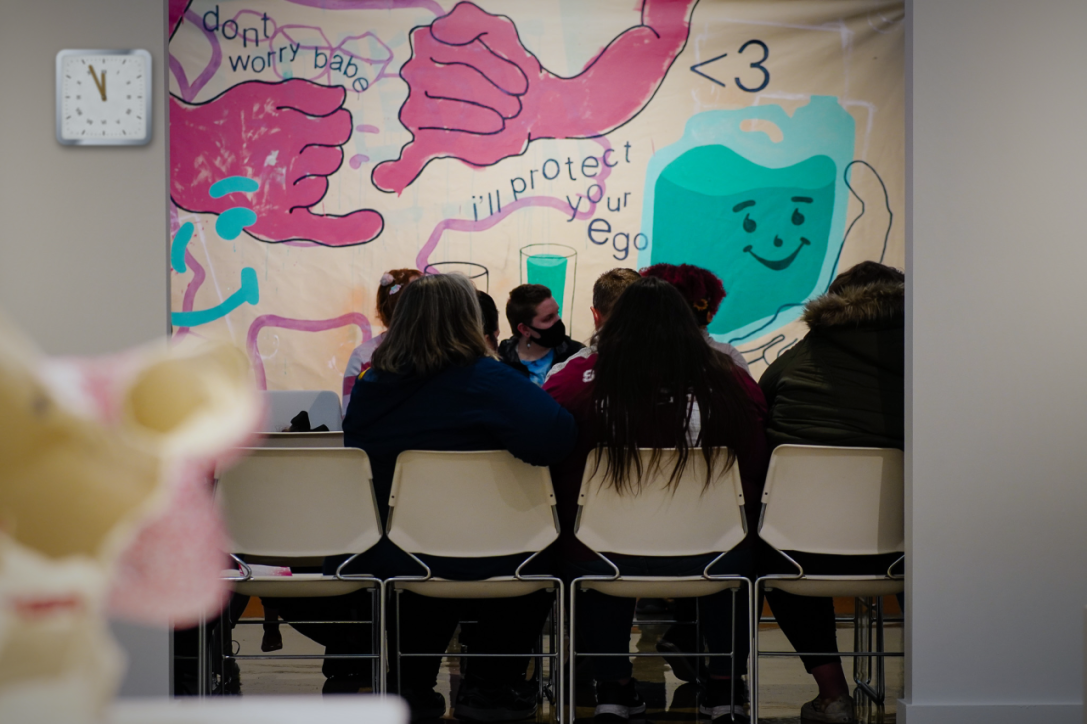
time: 11:56
